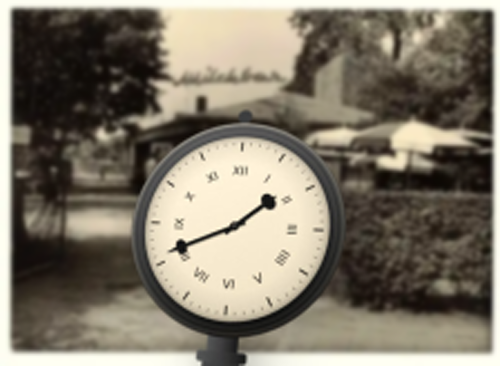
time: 1:41
